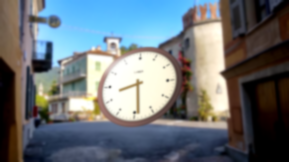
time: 8:29
